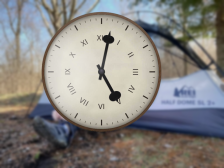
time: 5:02
